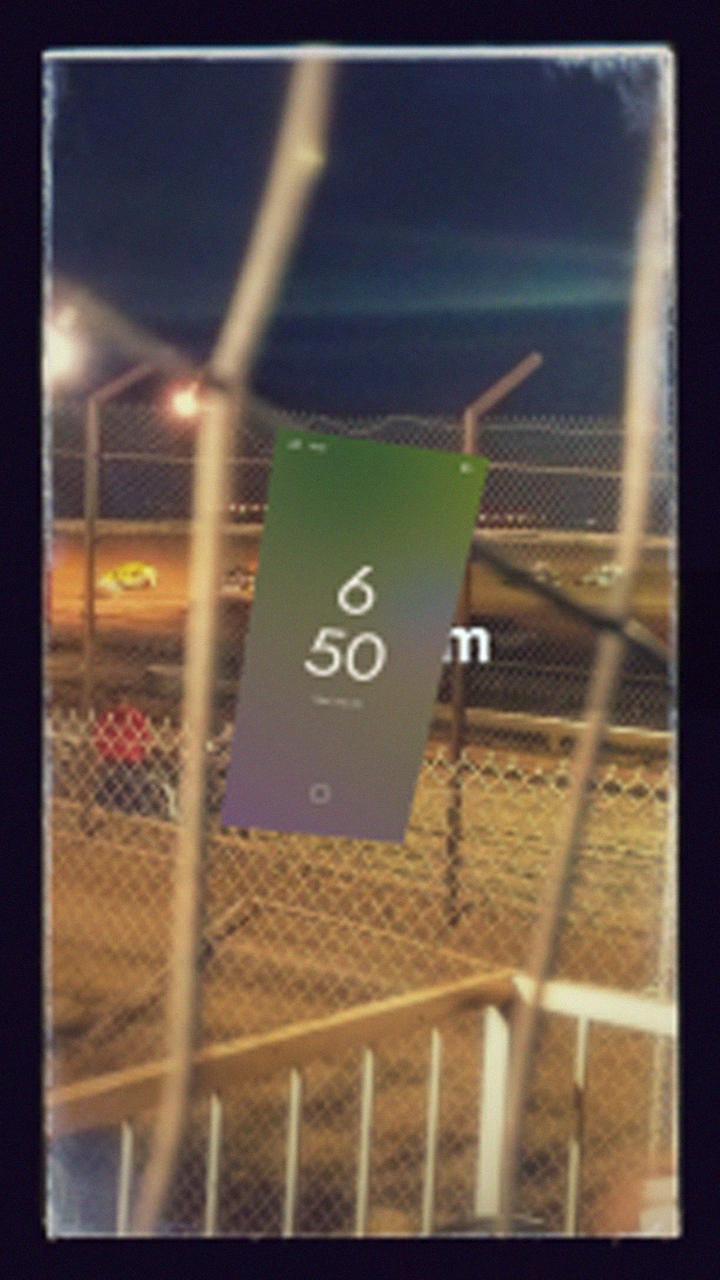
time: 6:50
